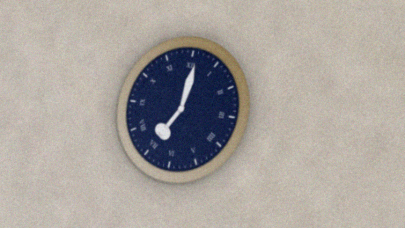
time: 7:01
